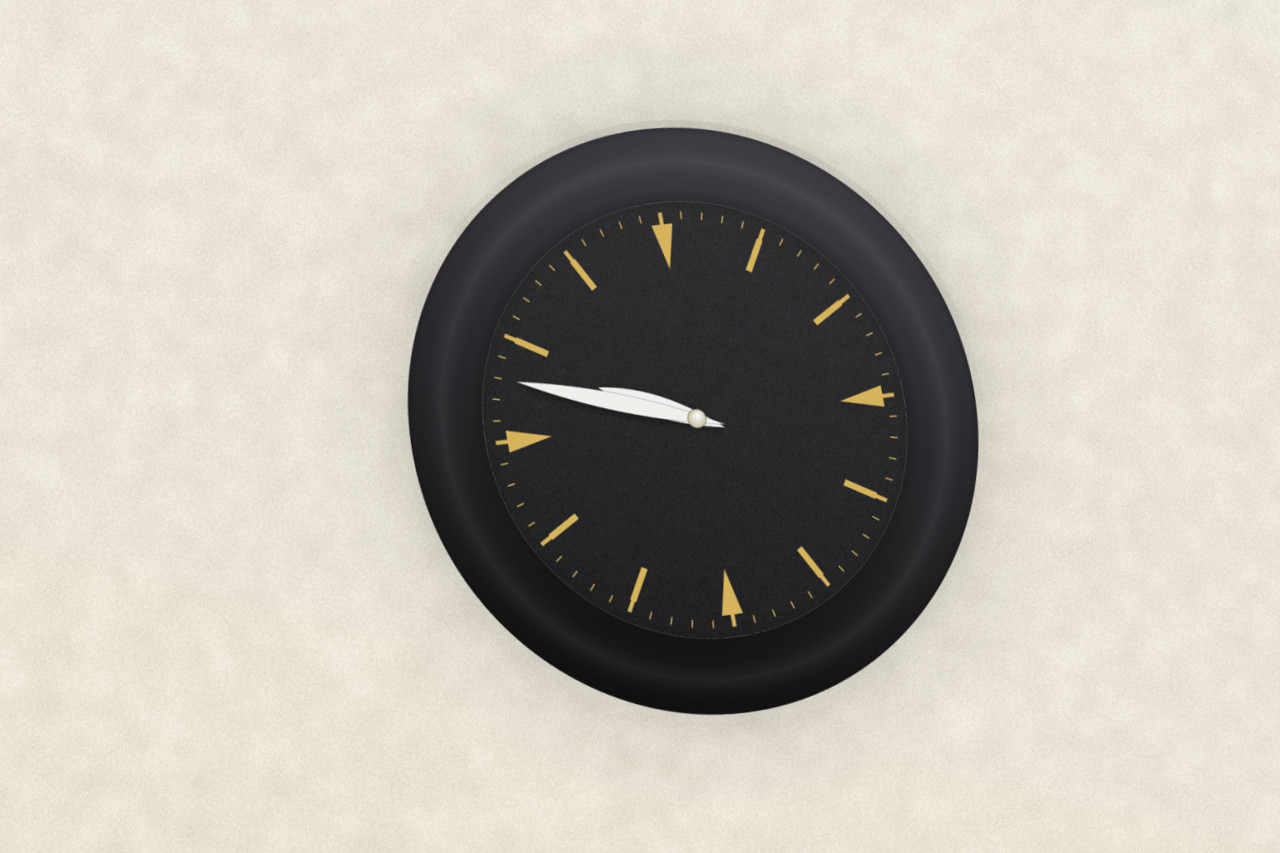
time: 9:48
